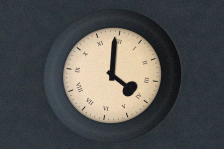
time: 3:59
